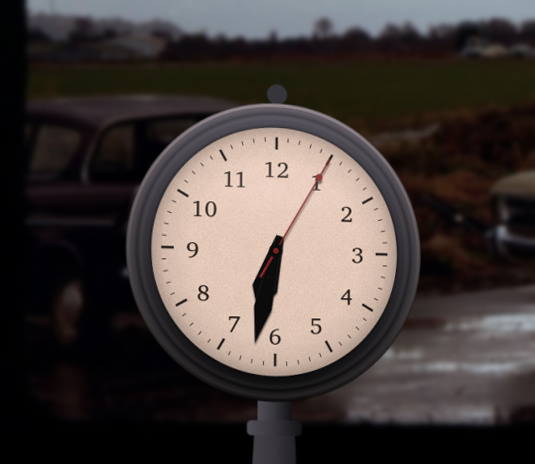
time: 6:32:05
